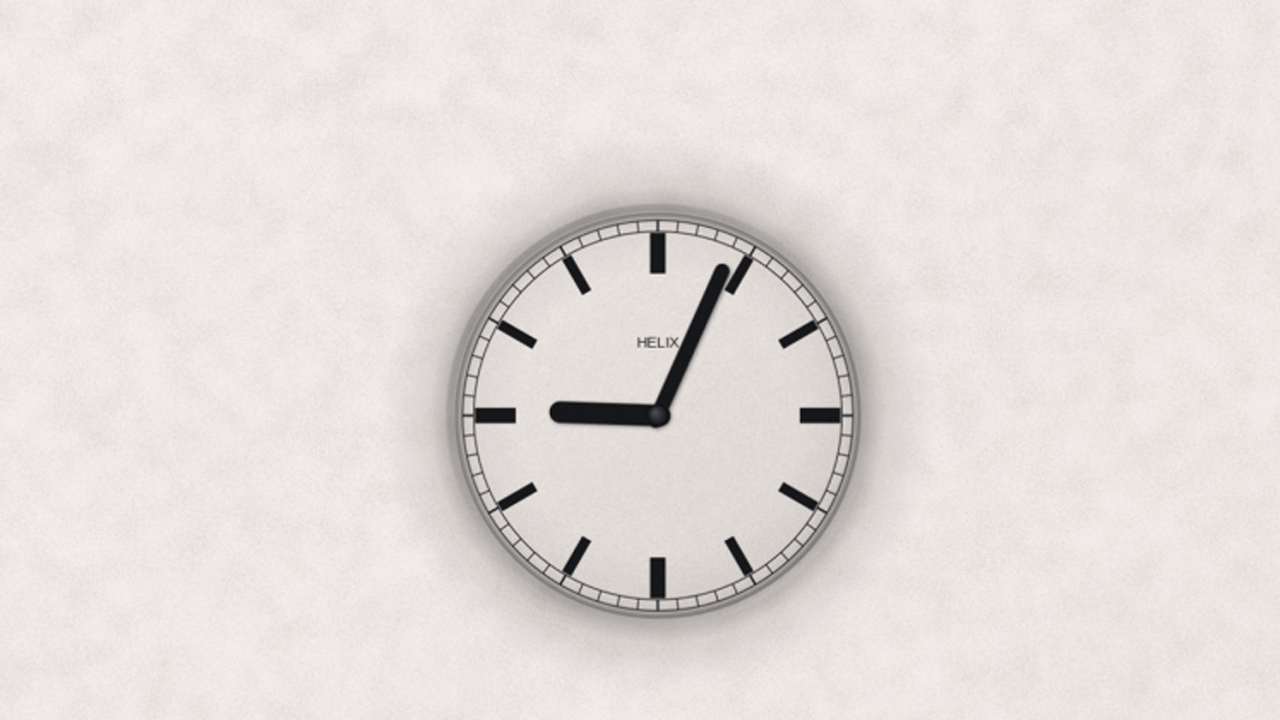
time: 9:04
